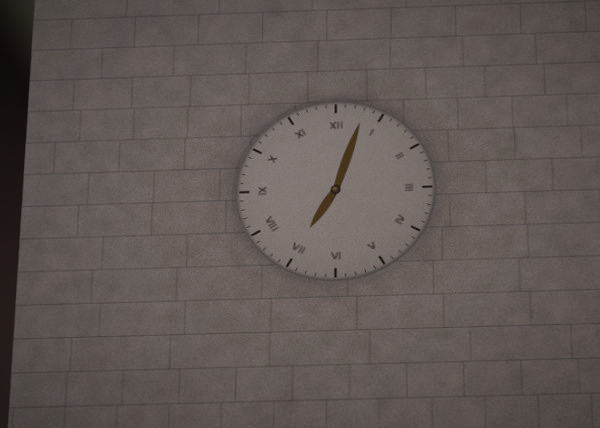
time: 7:03
